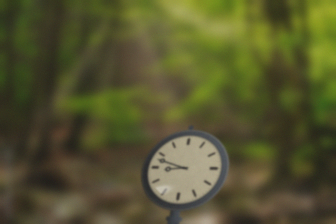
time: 8:48
